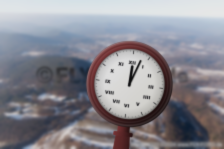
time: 12:03
